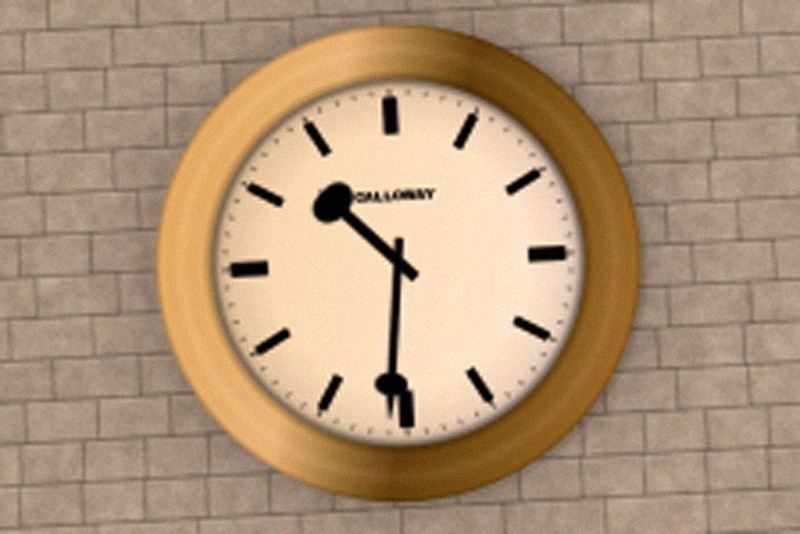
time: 10:31
